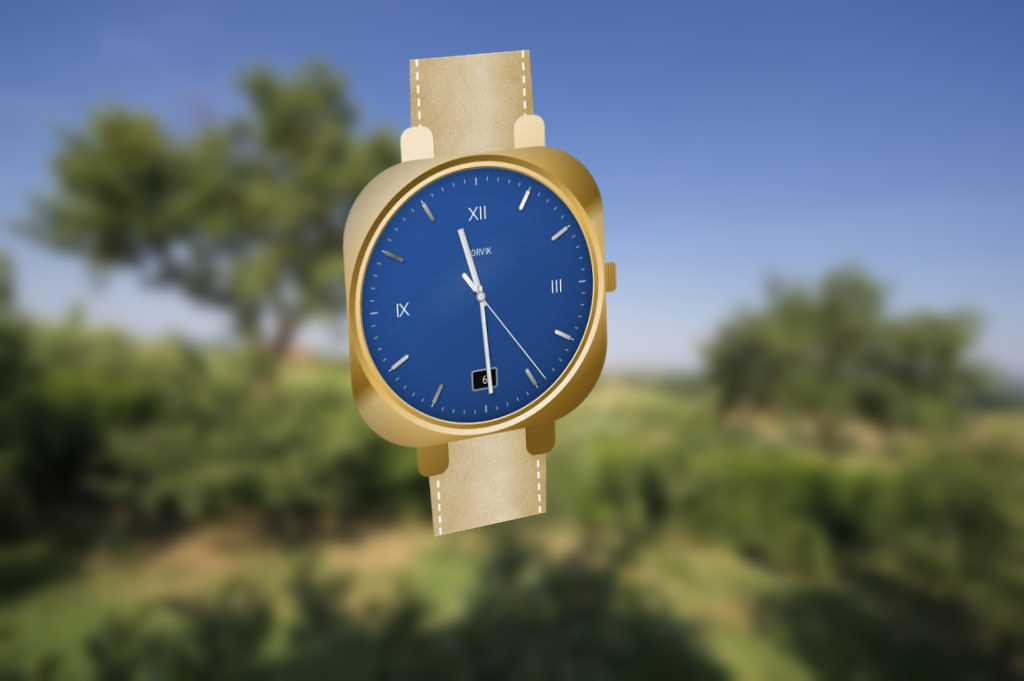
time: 11:29:24
